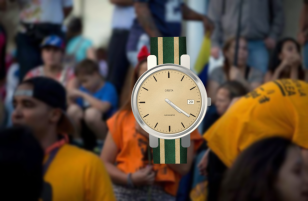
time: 4:21
